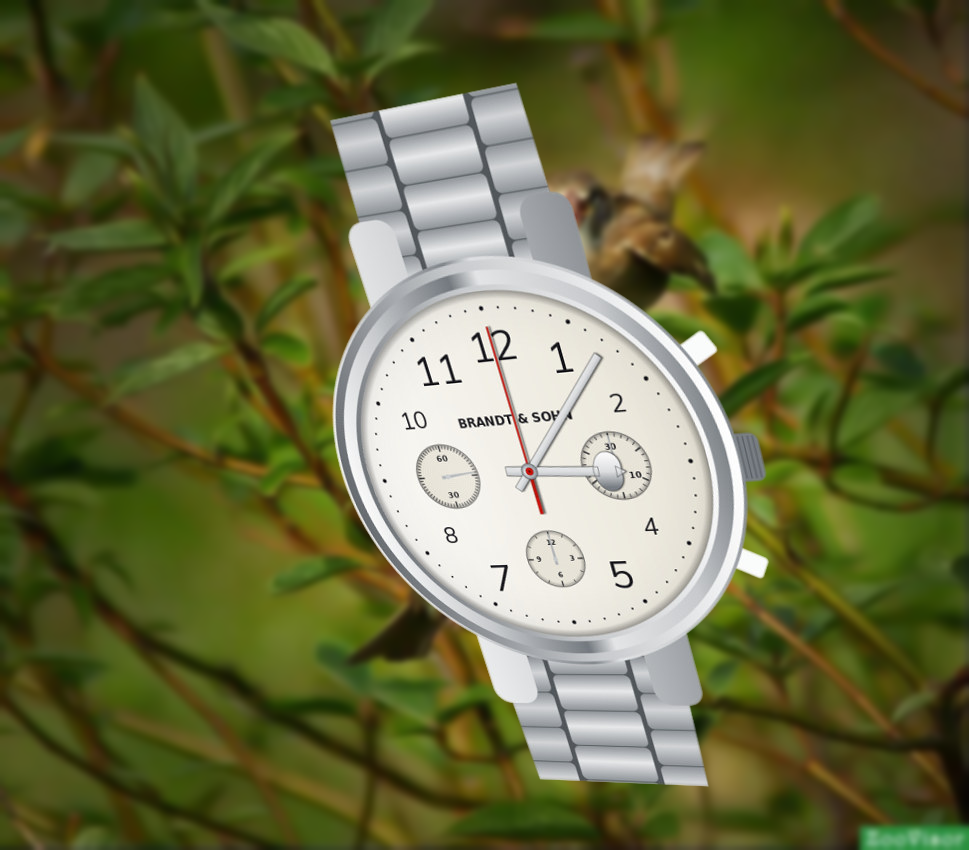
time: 3:07:14
